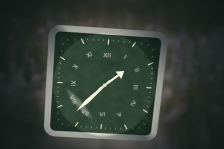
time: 1:37
